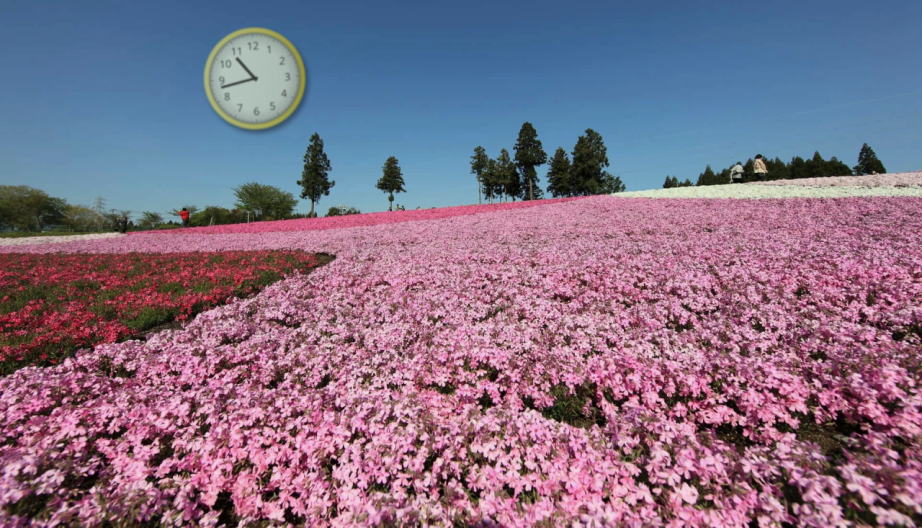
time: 10:43
